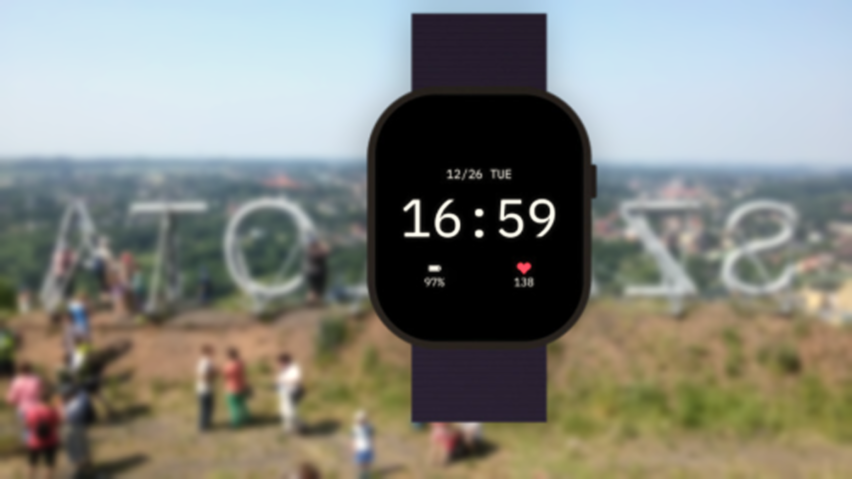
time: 16:59
